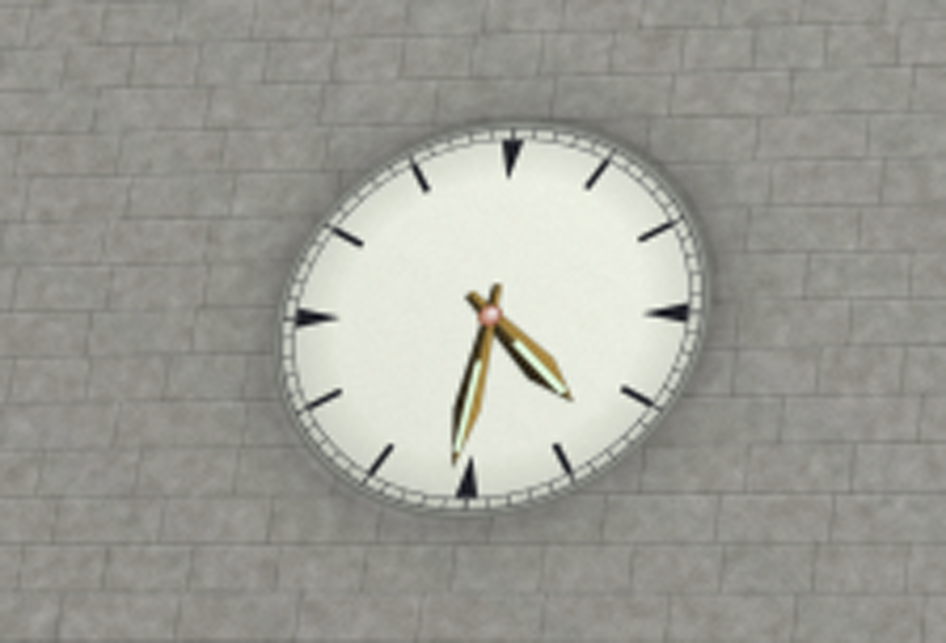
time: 4:31
